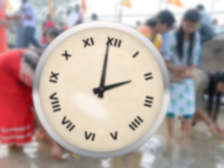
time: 1:59
